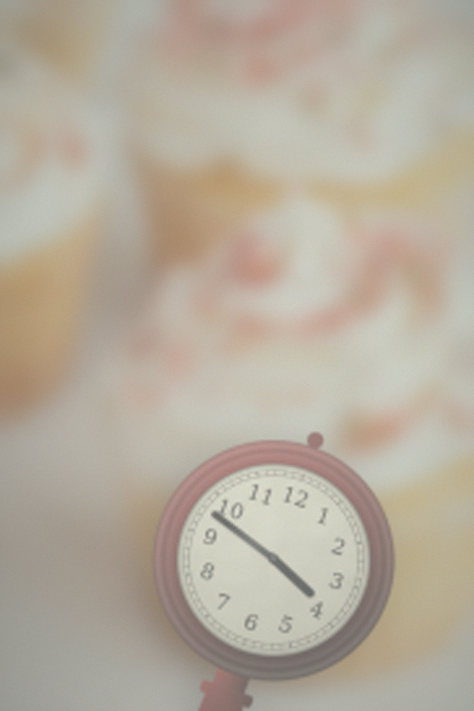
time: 3:48
